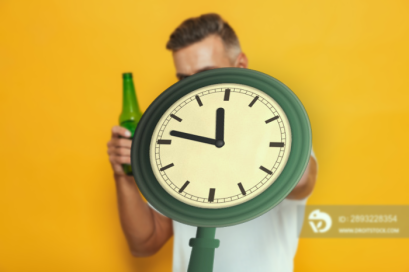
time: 11:47
